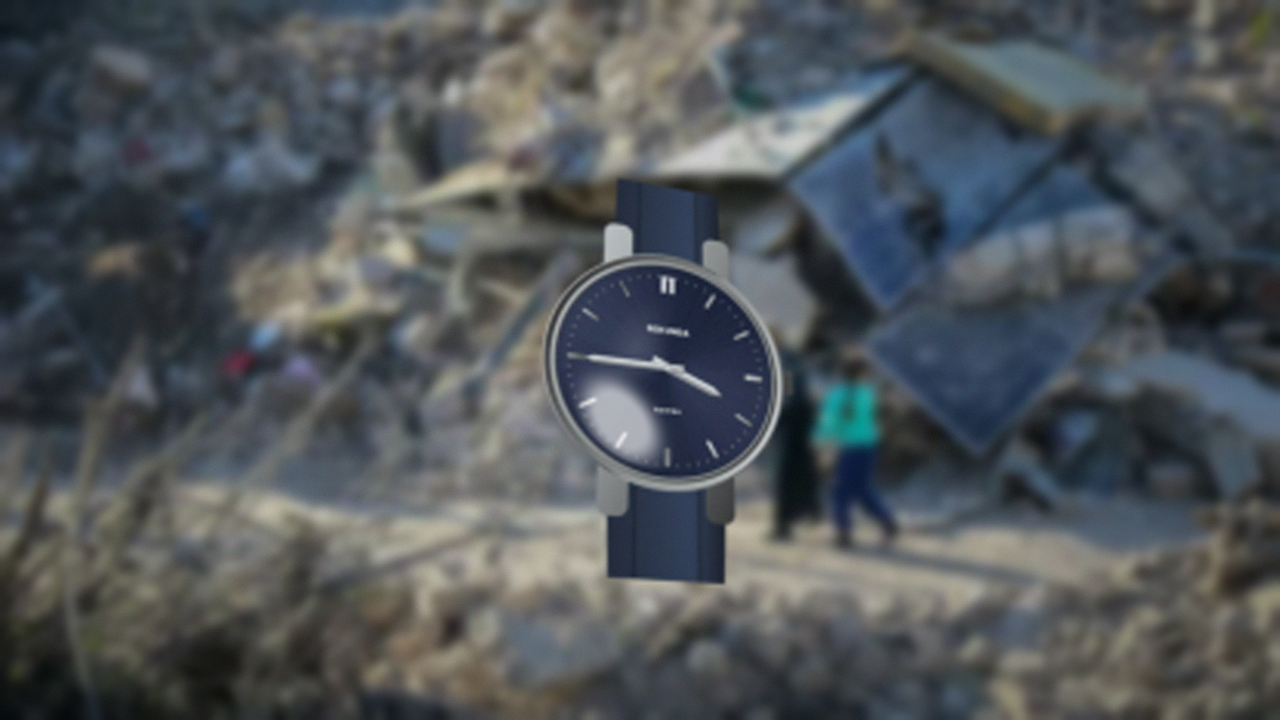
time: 3:45
